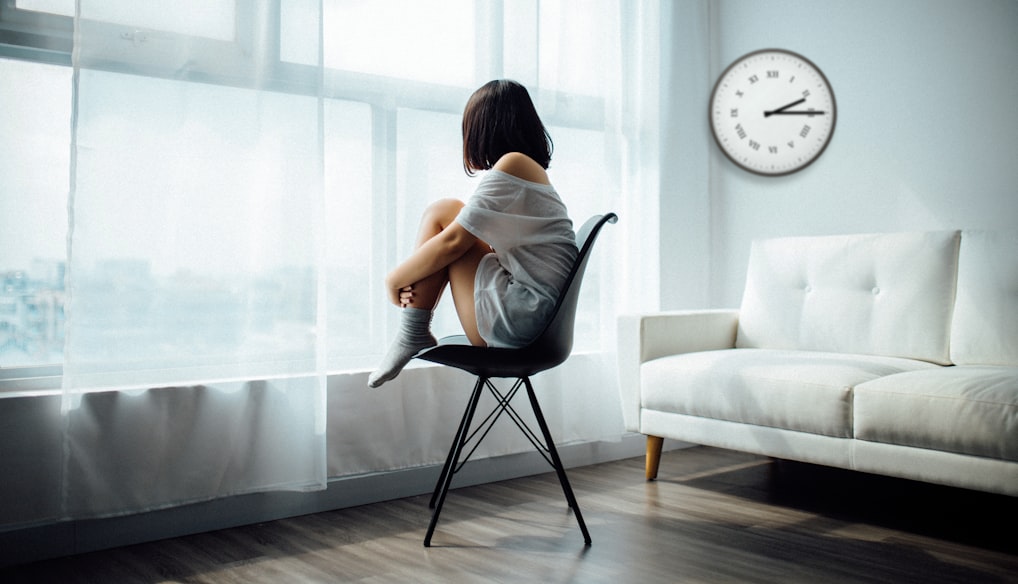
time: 2:15
